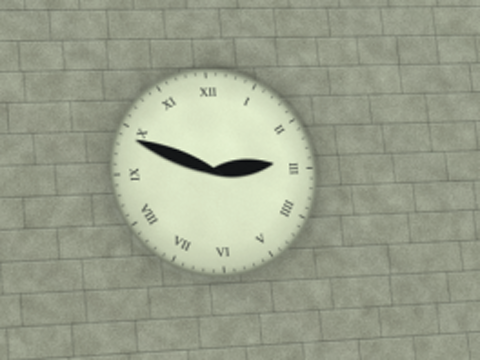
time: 2:49
